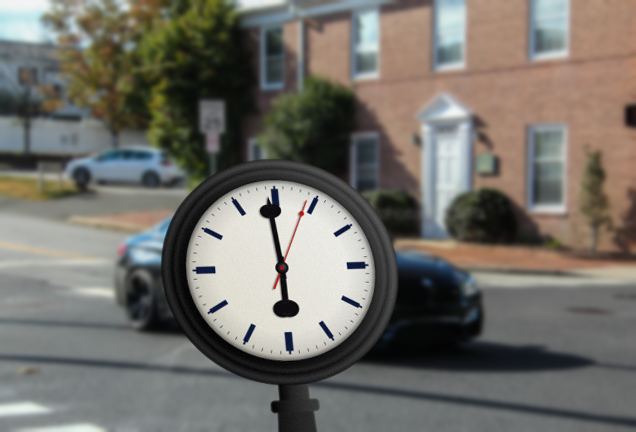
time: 5:59:04
